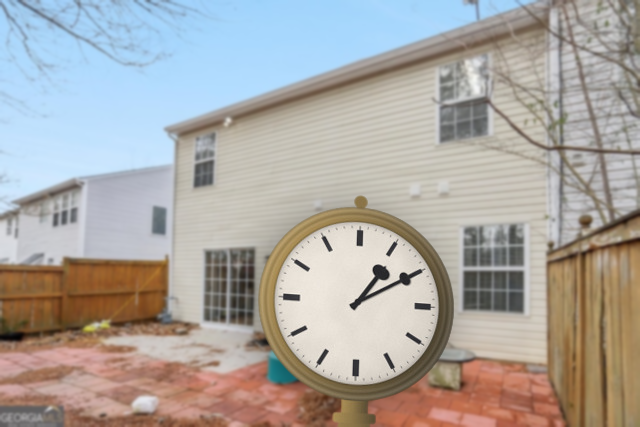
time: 1:10
